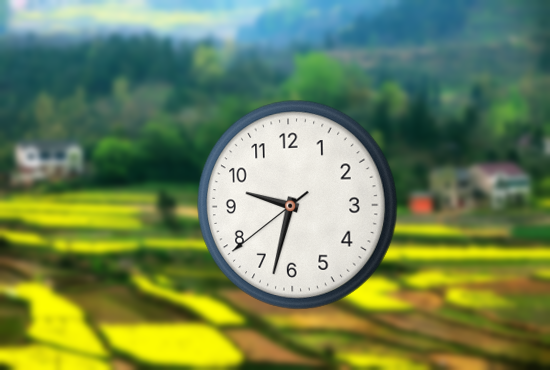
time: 9:32:39
